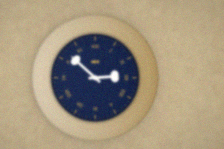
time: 2:52
